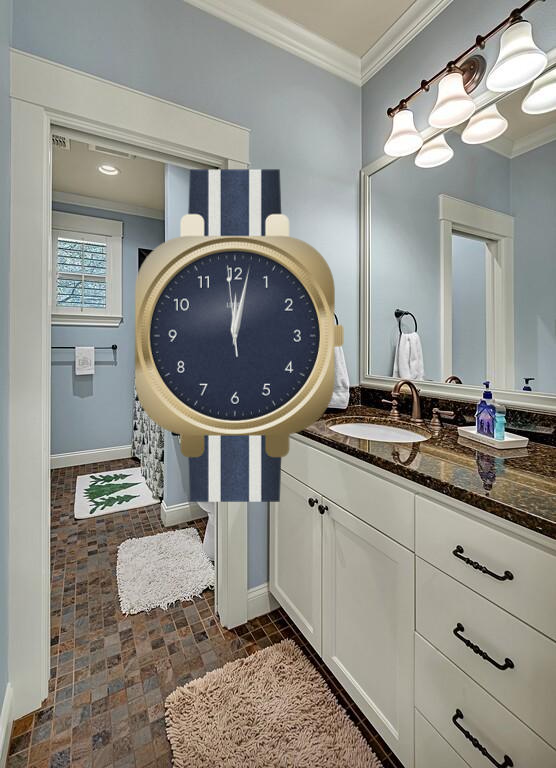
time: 12:01:59
